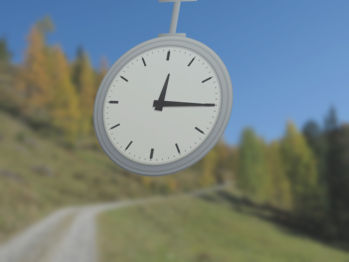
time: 12:15
